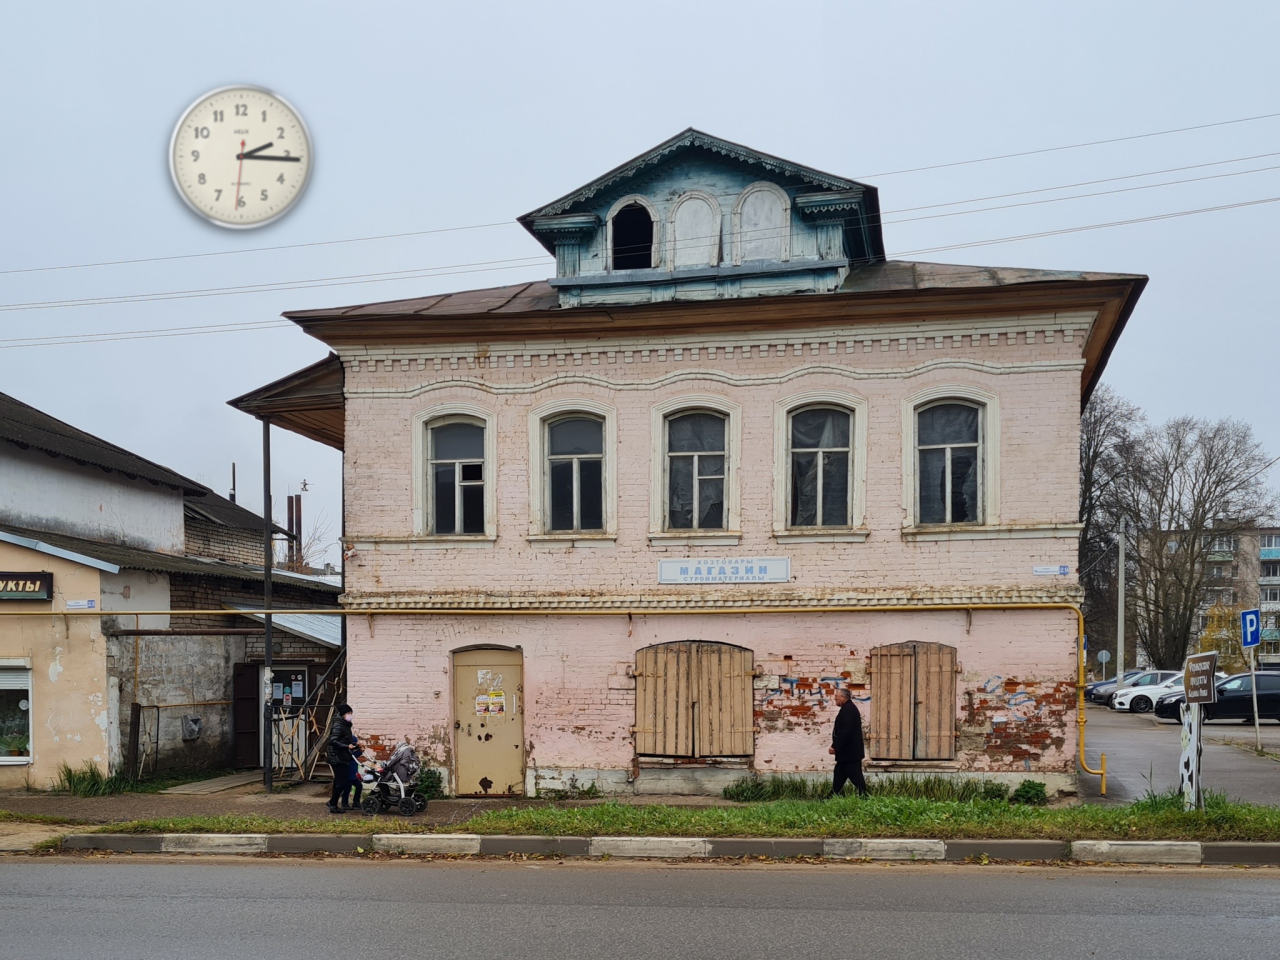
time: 2:15:31
